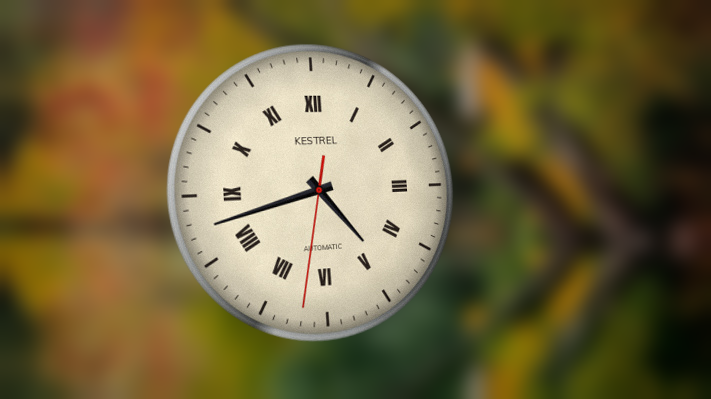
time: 4:42:32
